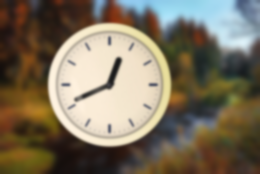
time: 12:41
